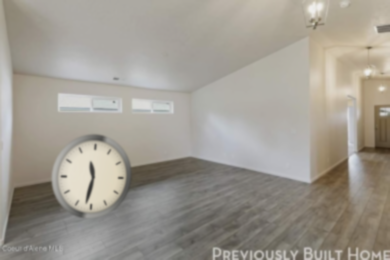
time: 11:32
